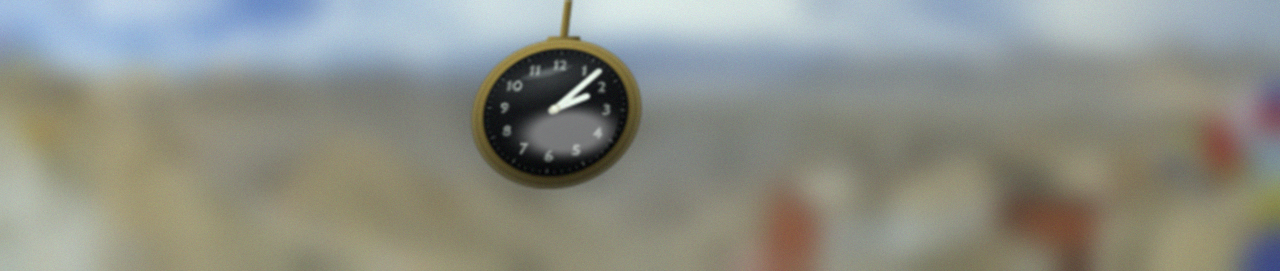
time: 2:07
